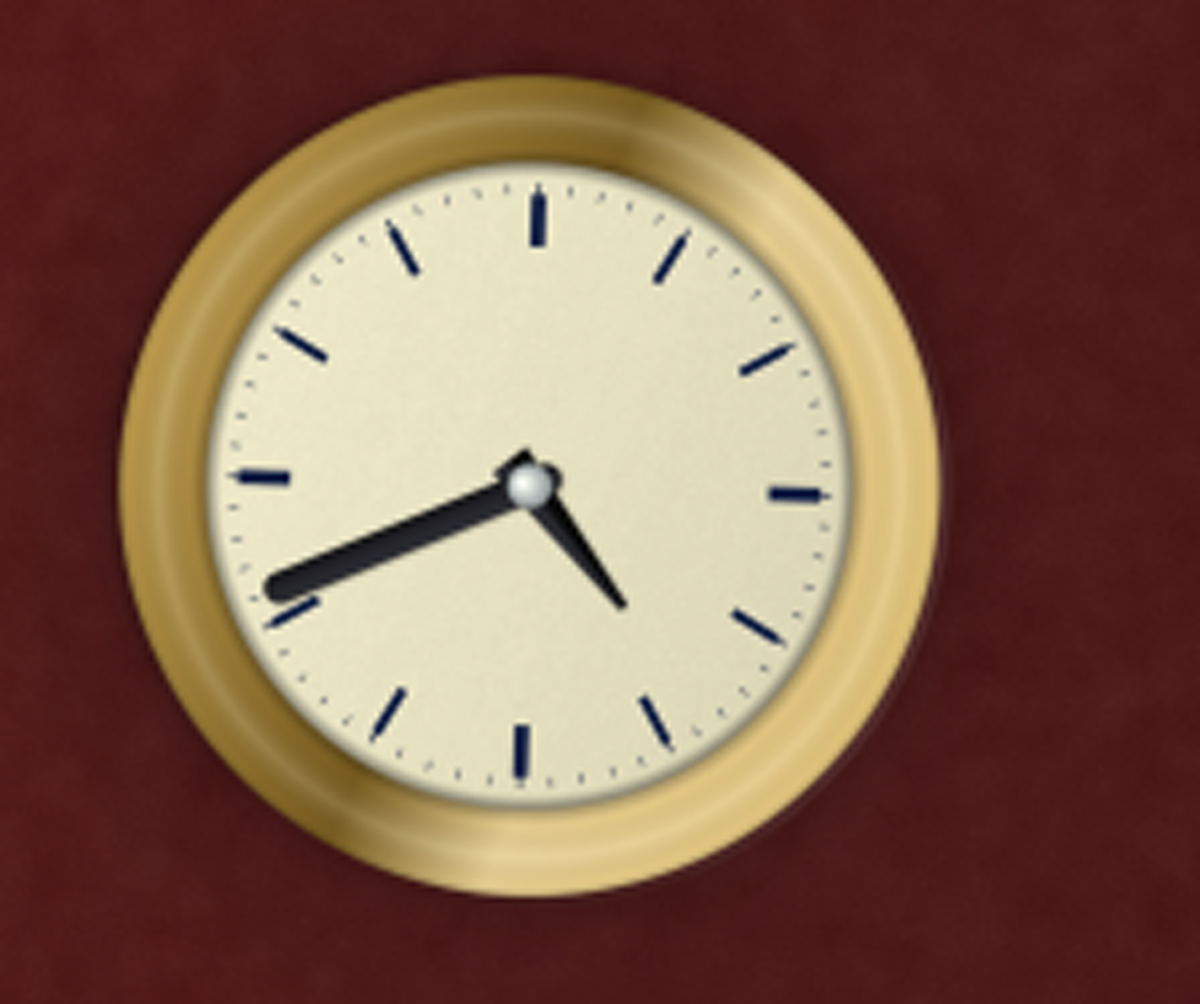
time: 4:41
